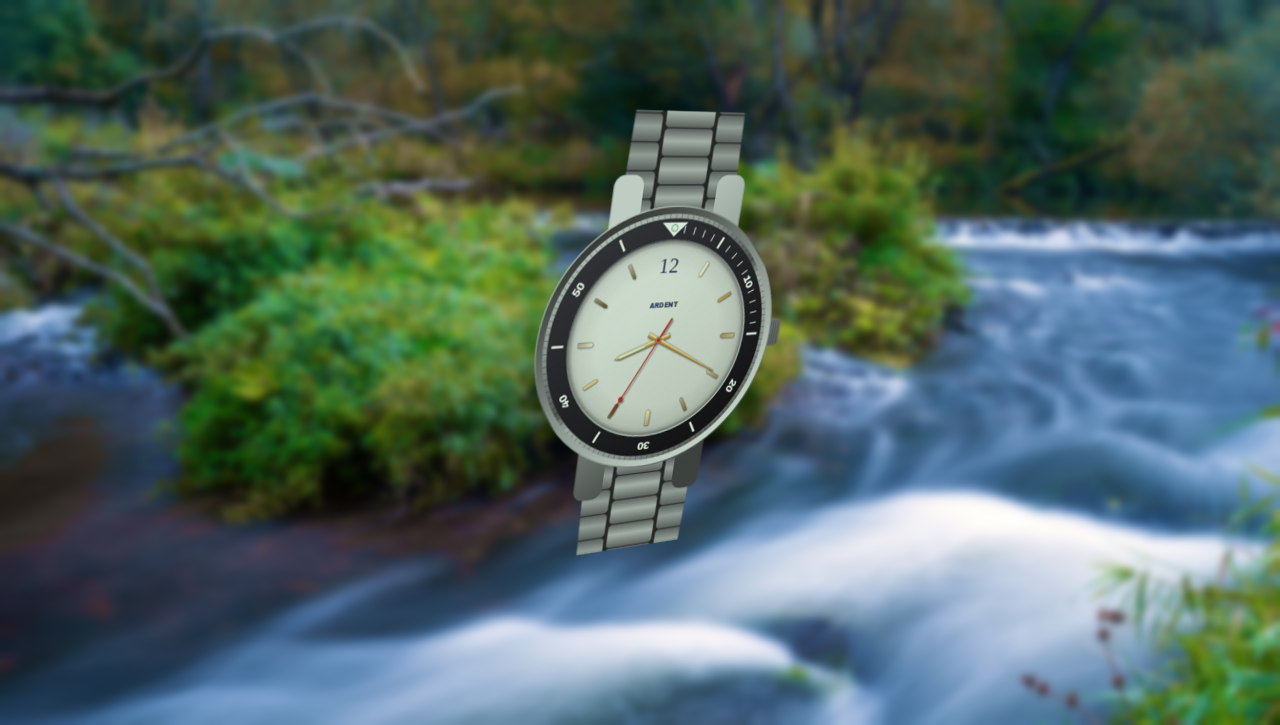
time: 8:19:35
